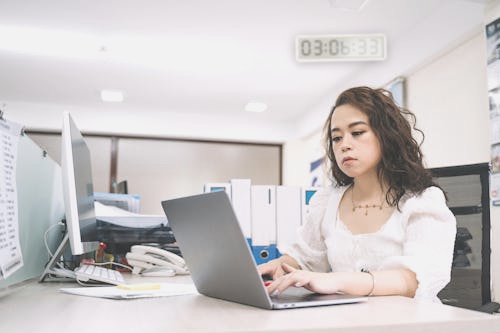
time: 3:06:33
